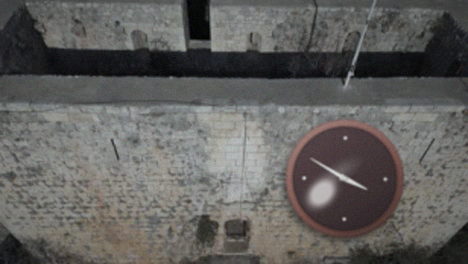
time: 3:50
